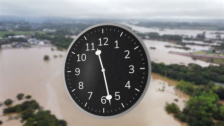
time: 11:28
